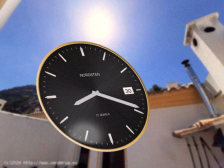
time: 8:19
